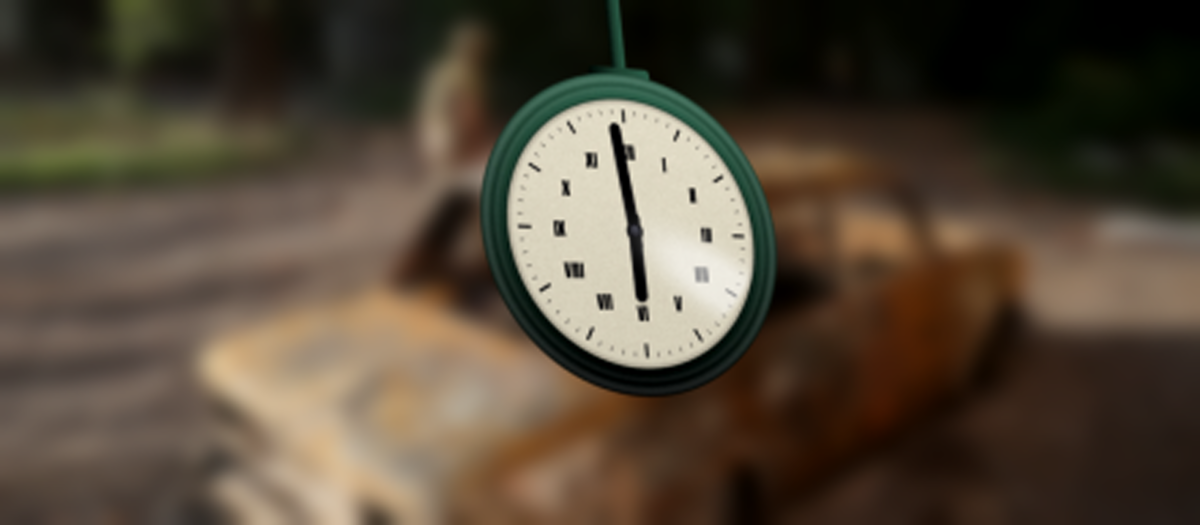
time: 5:59
